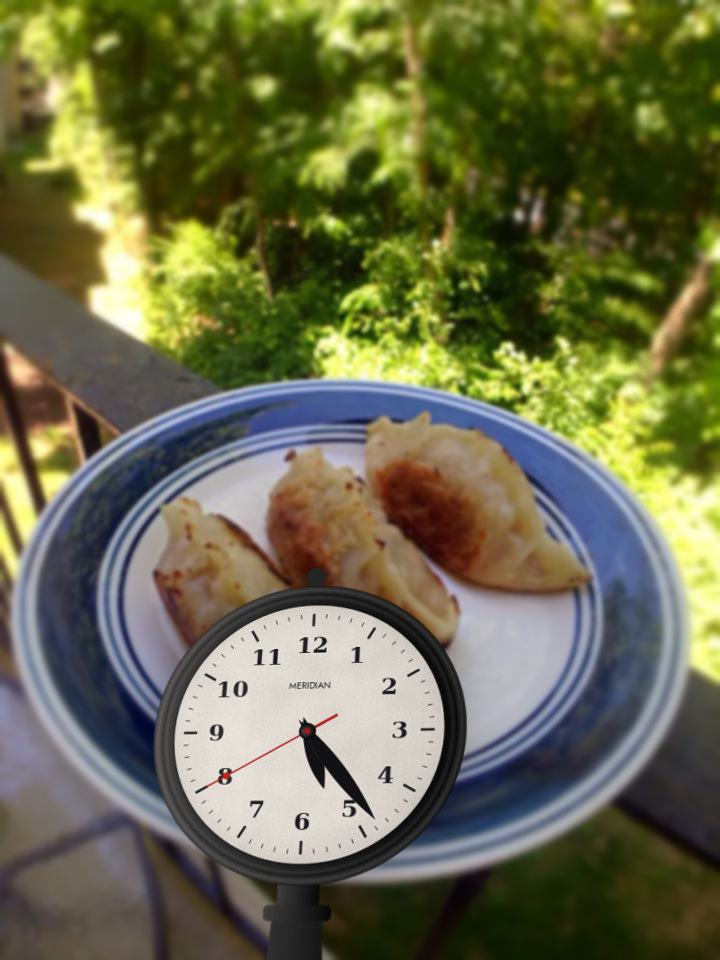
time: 5:23:40
